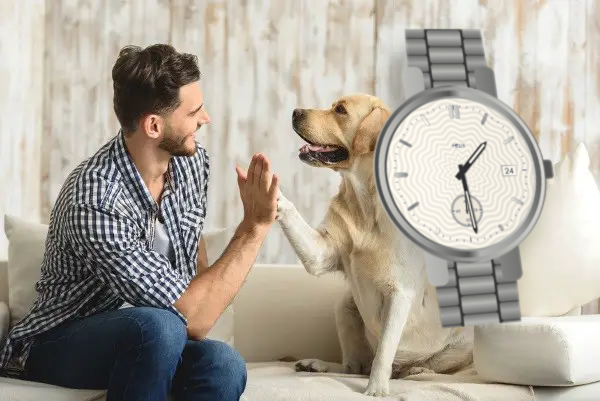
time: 1:29
